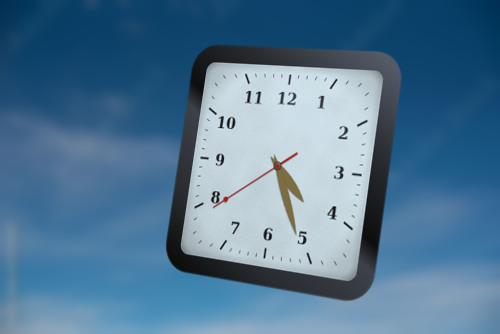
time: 4:25:39
